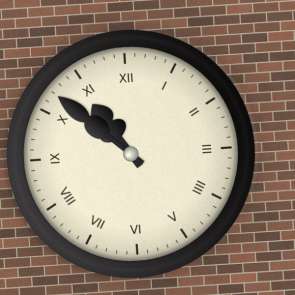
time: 10:52
